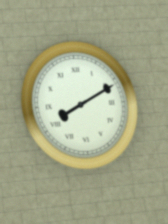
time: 8:11
